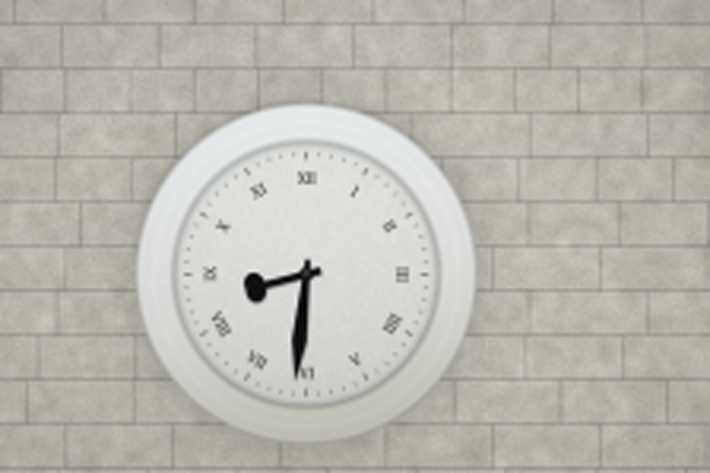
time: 8:31
